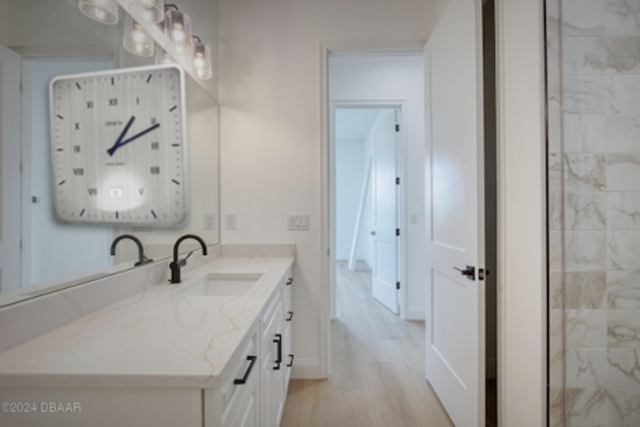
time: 1:11
